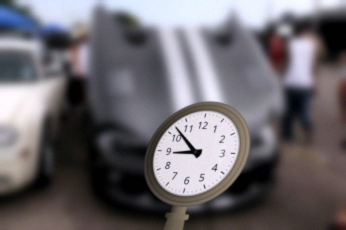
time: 8:52
